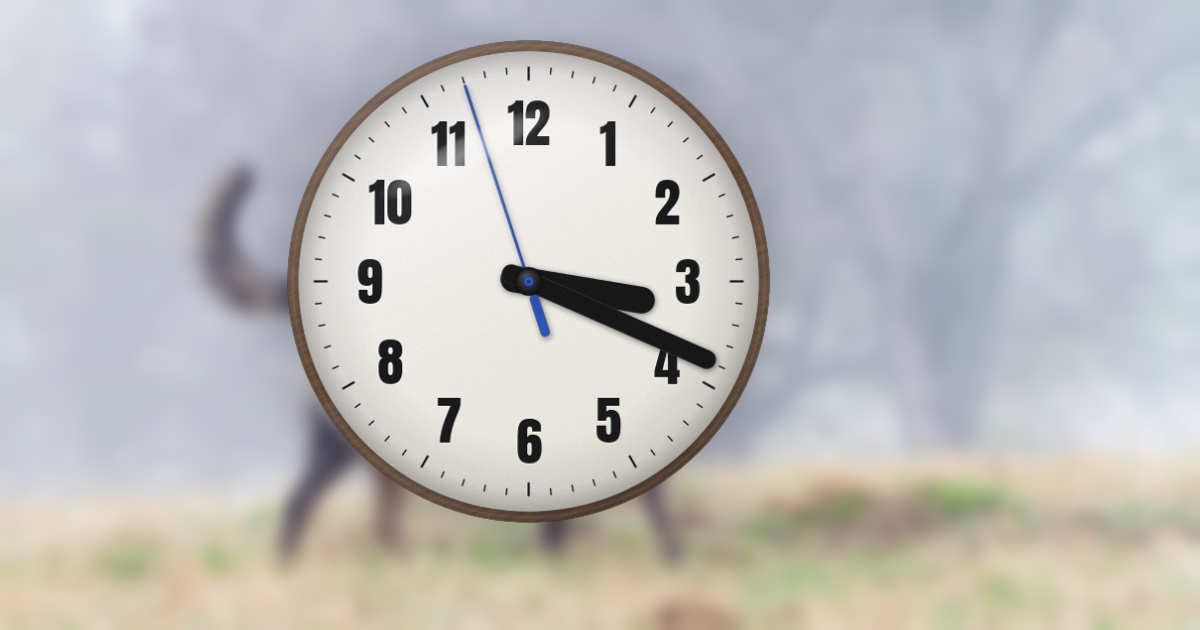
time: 3:18:57
